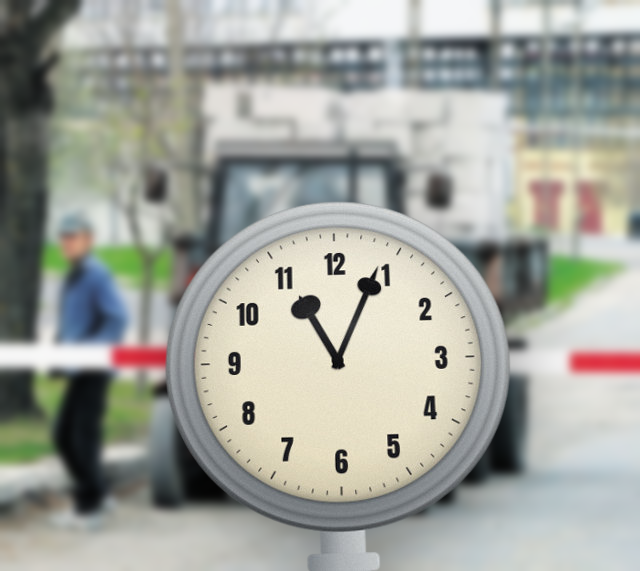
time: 11:04
